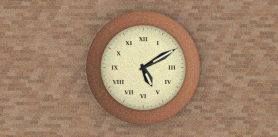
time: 5:10
